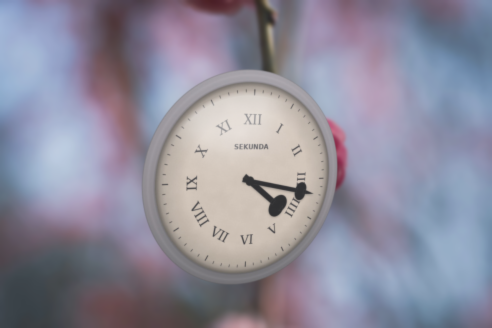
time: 4:17
